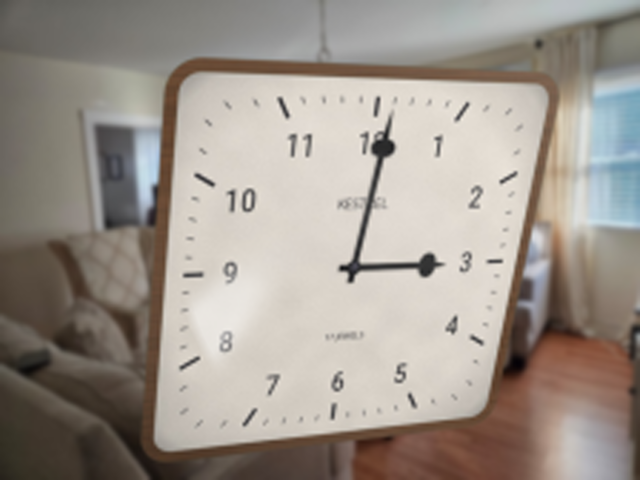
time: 3:01
